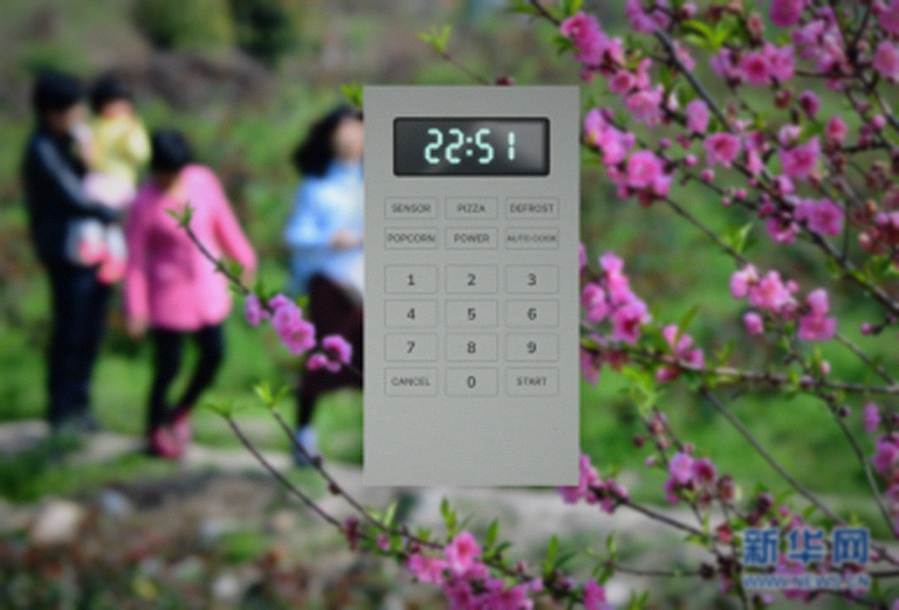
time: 22:51
